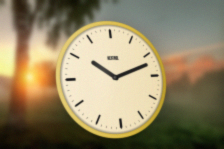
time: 10:12
